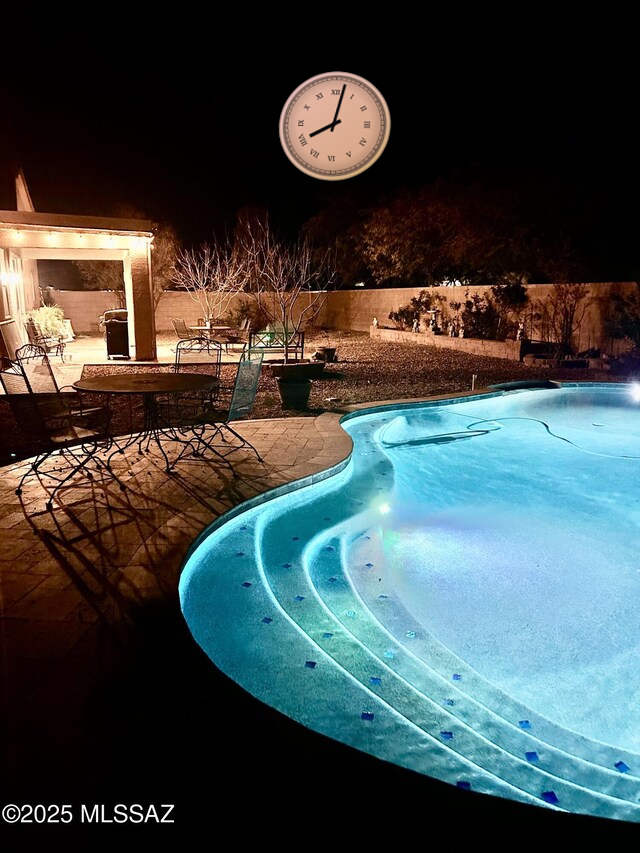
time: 8:02
